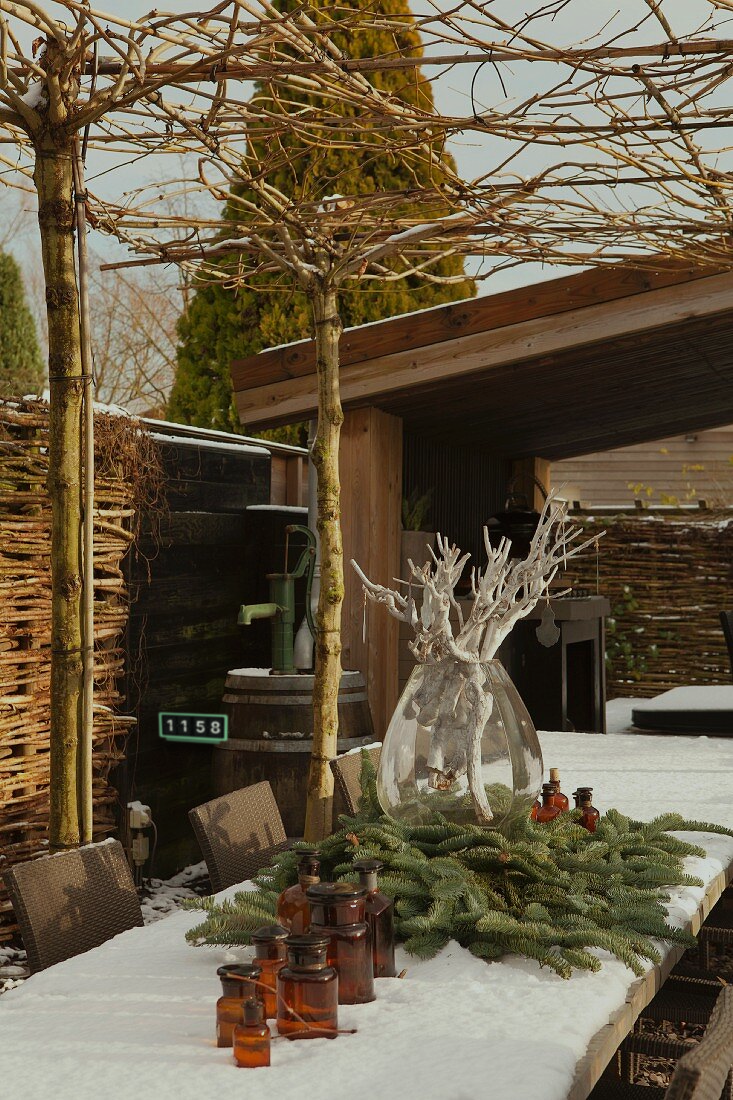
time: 11:58
